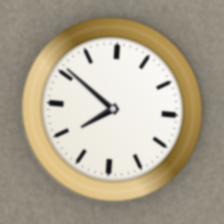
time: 7:51
